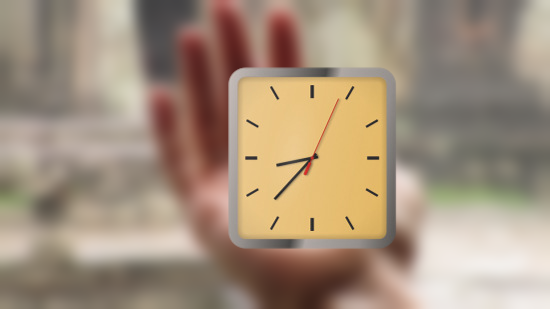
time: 8:37:04
